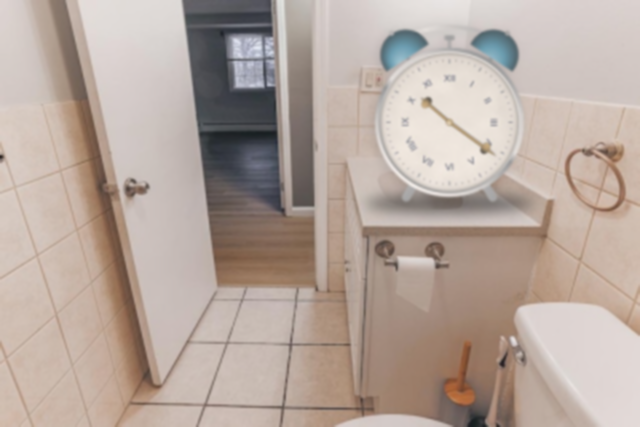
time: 10:21
